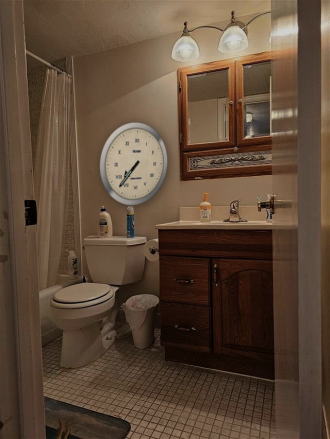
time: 7:37
